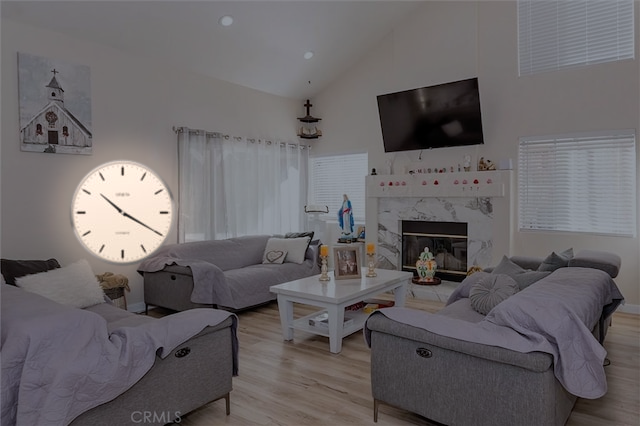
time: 10:20
